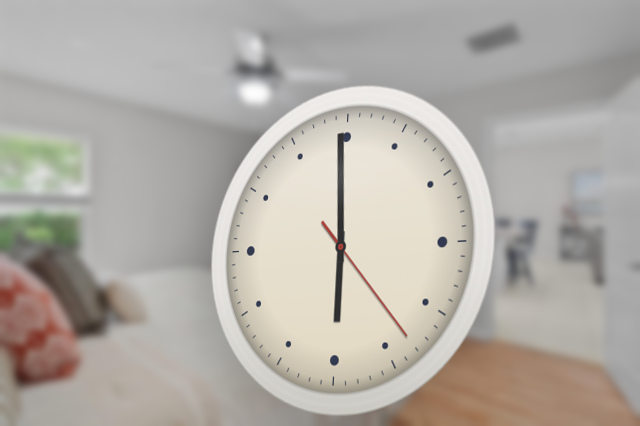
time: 5:59:23
